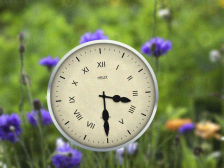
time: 3:30
